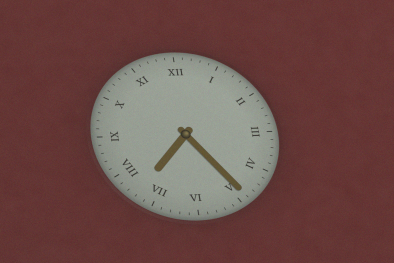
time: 7:24
